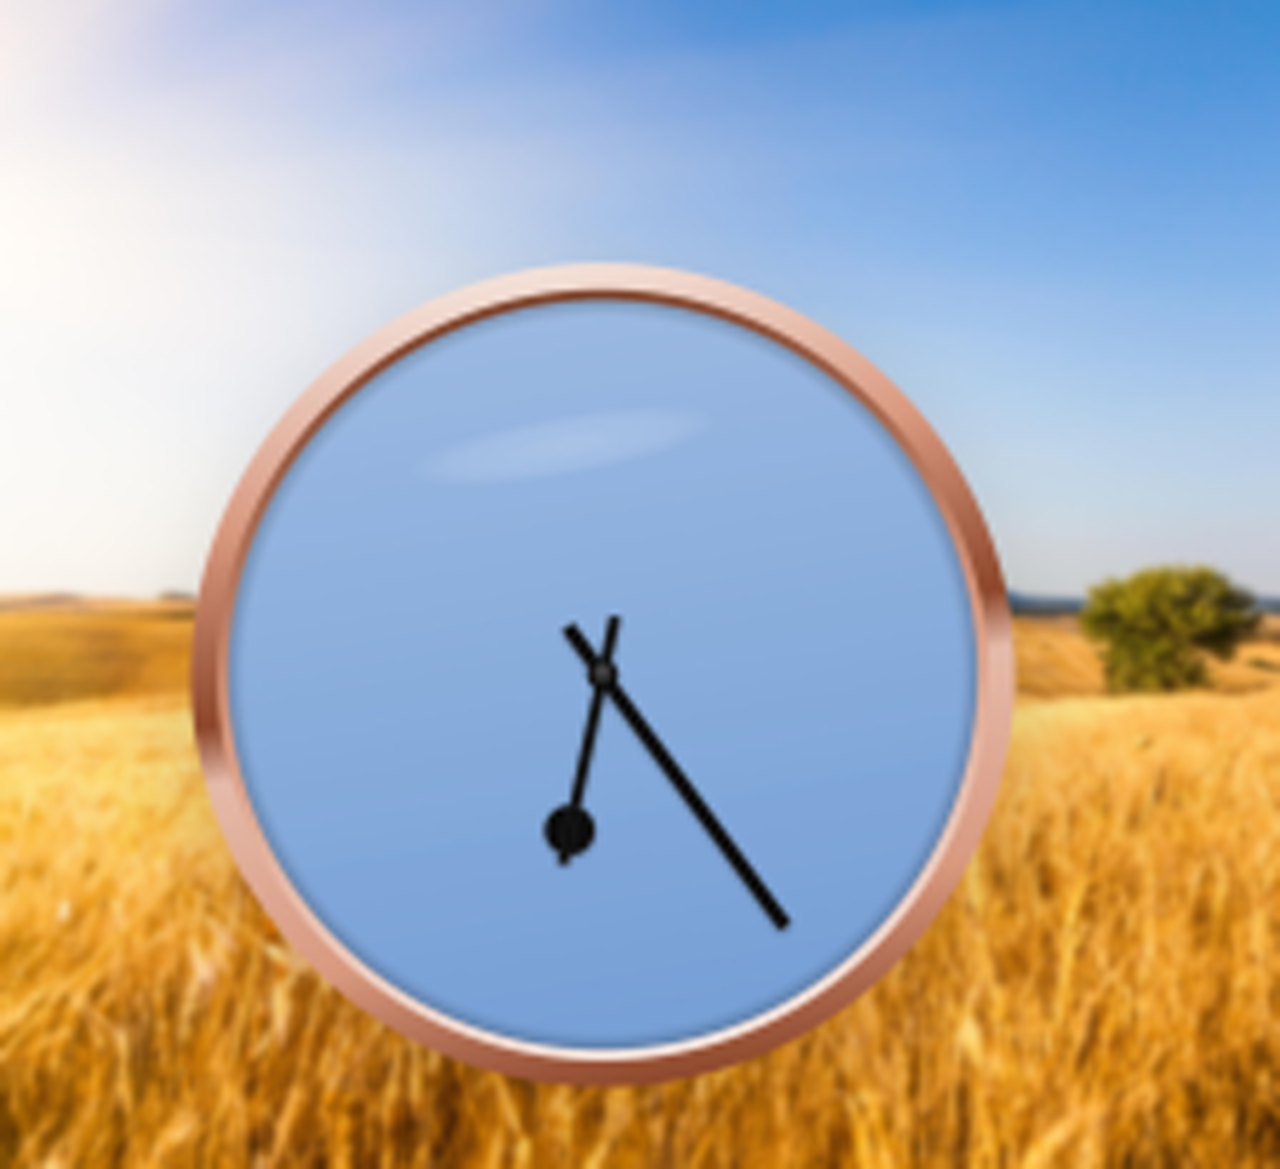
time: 6:24
